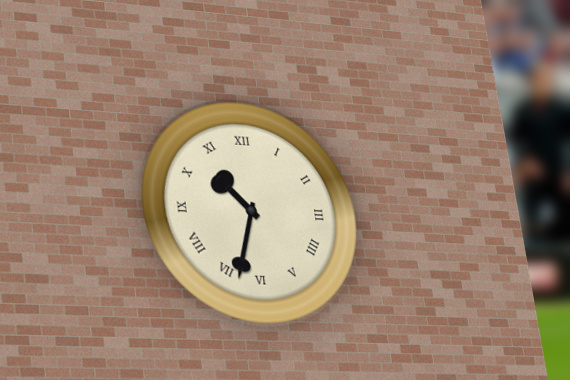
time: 10:33
